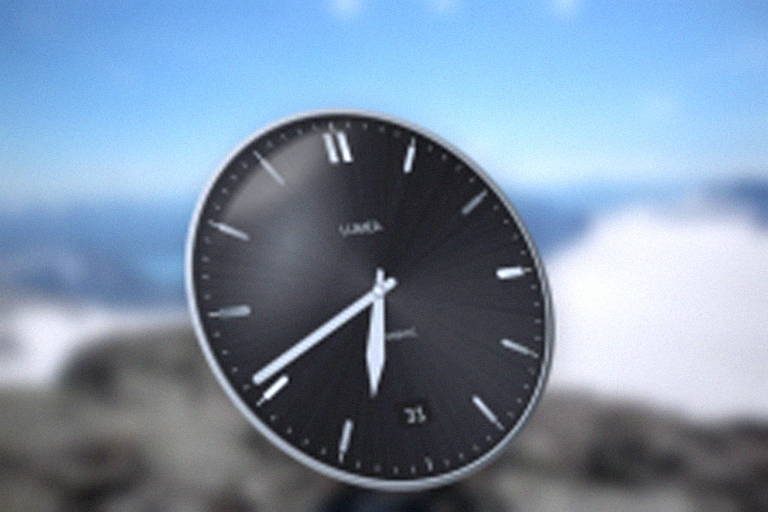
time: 6:41
